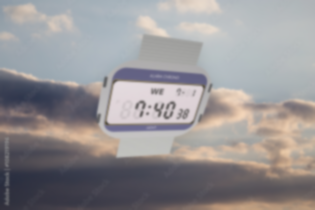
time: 7:40
